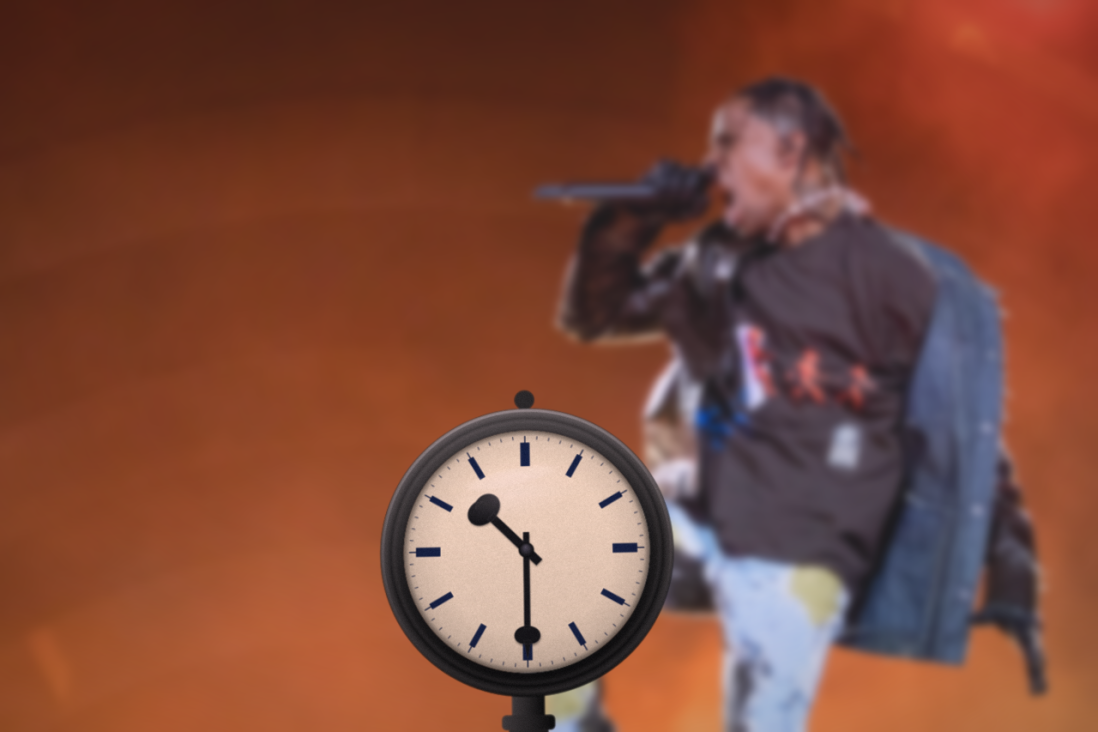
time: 10:30
